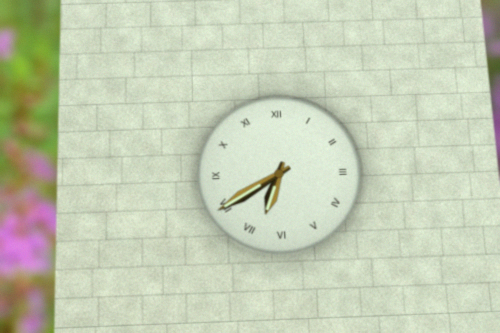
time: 6:40
